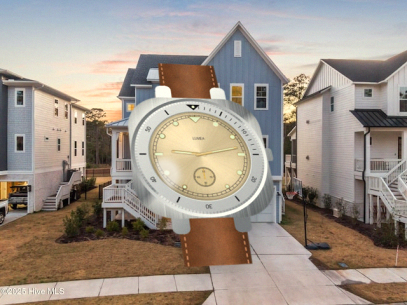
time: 9:13
